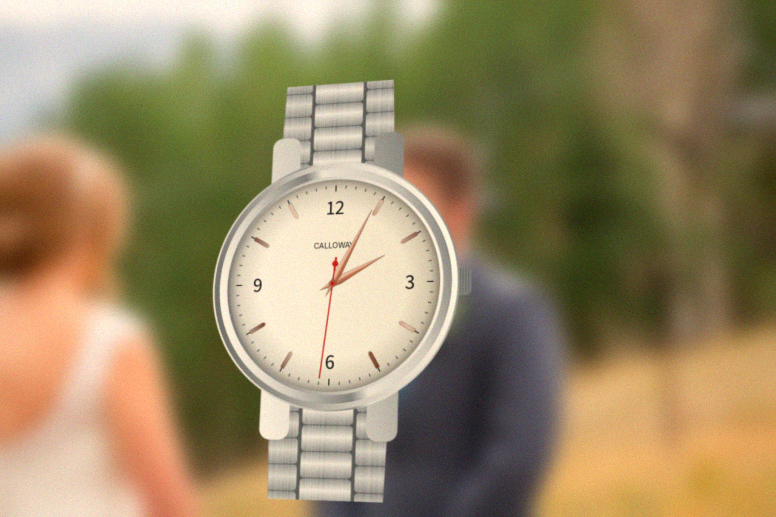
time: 2:04:31
